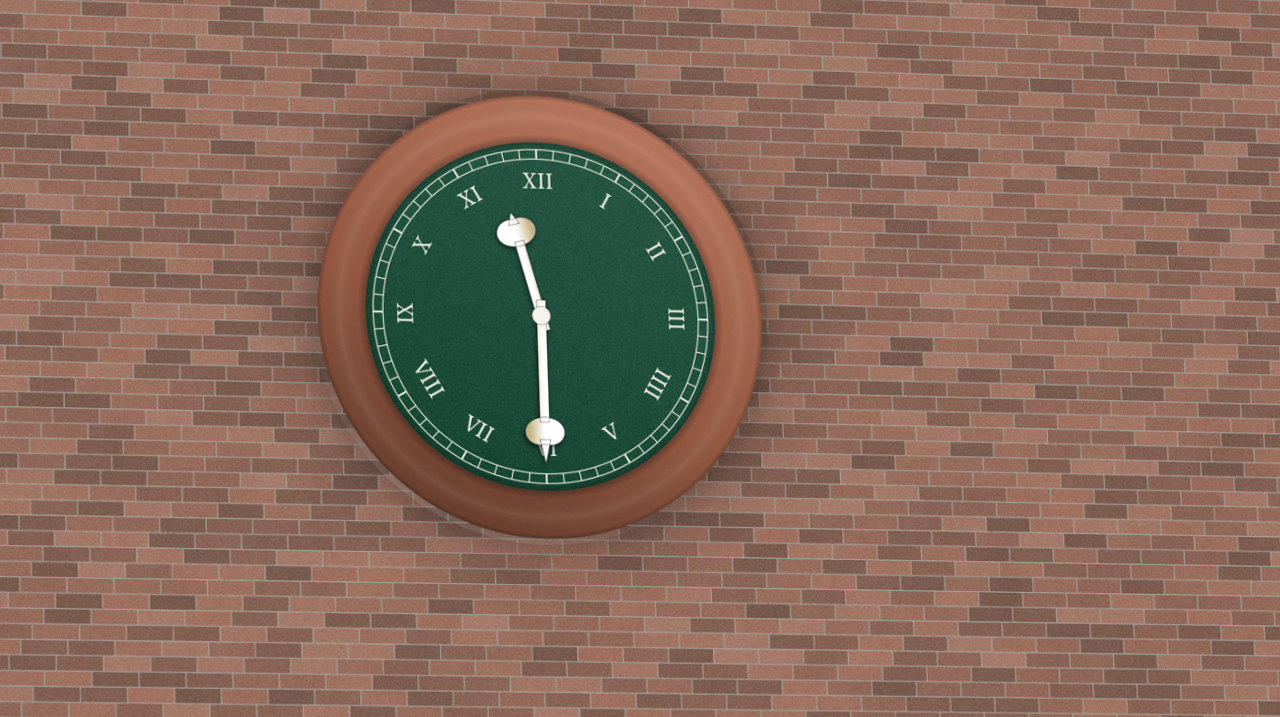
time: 11:30
